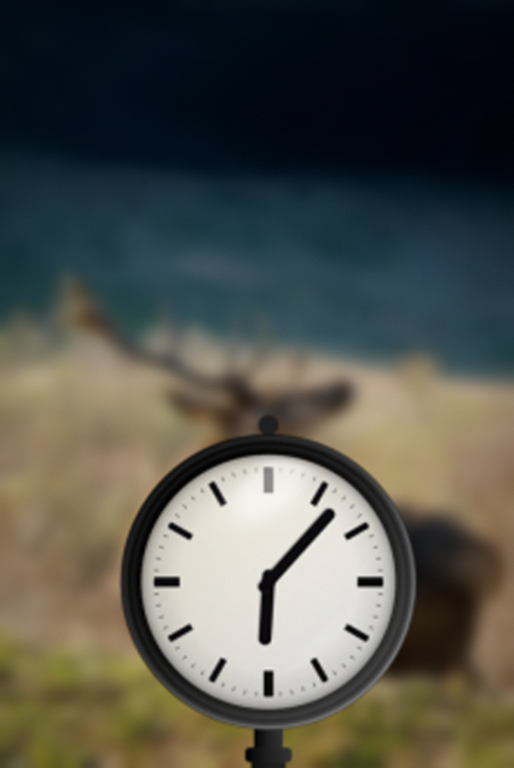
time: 6:07
